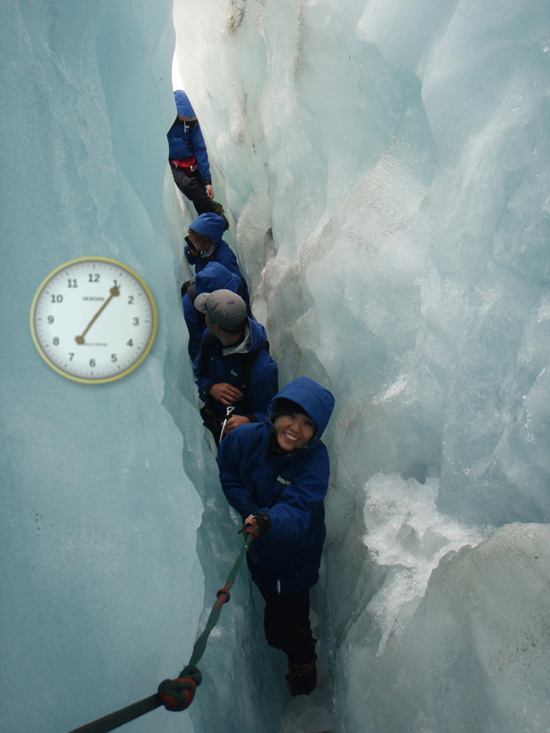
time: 7:06
